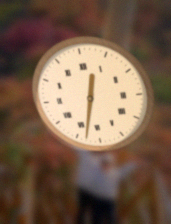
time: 12:33
